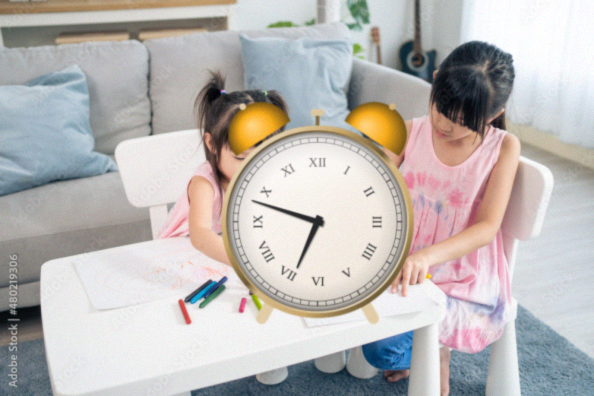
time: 6:48
